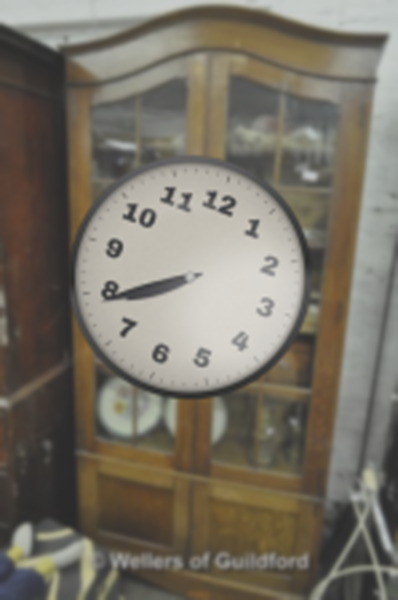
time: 7:39
